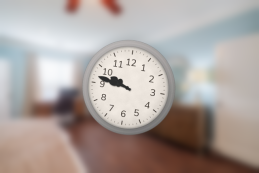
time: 9:47
